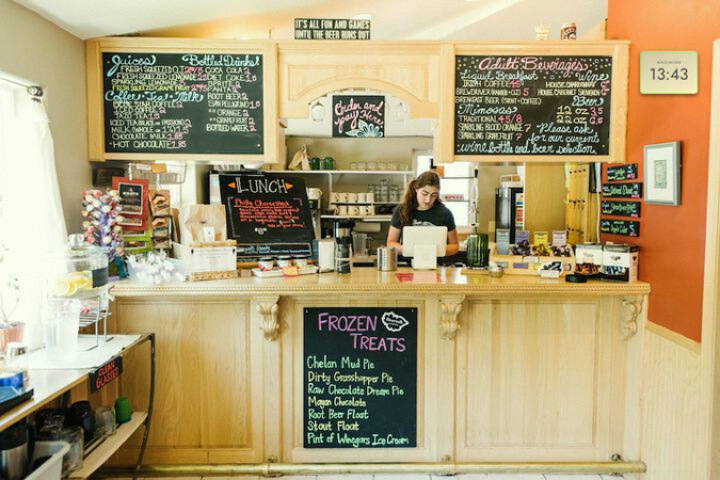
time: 13:43
